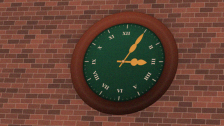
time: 3:05
